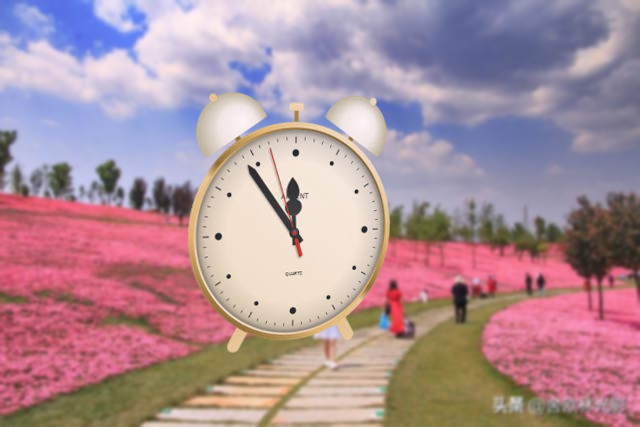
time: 11:53:57
